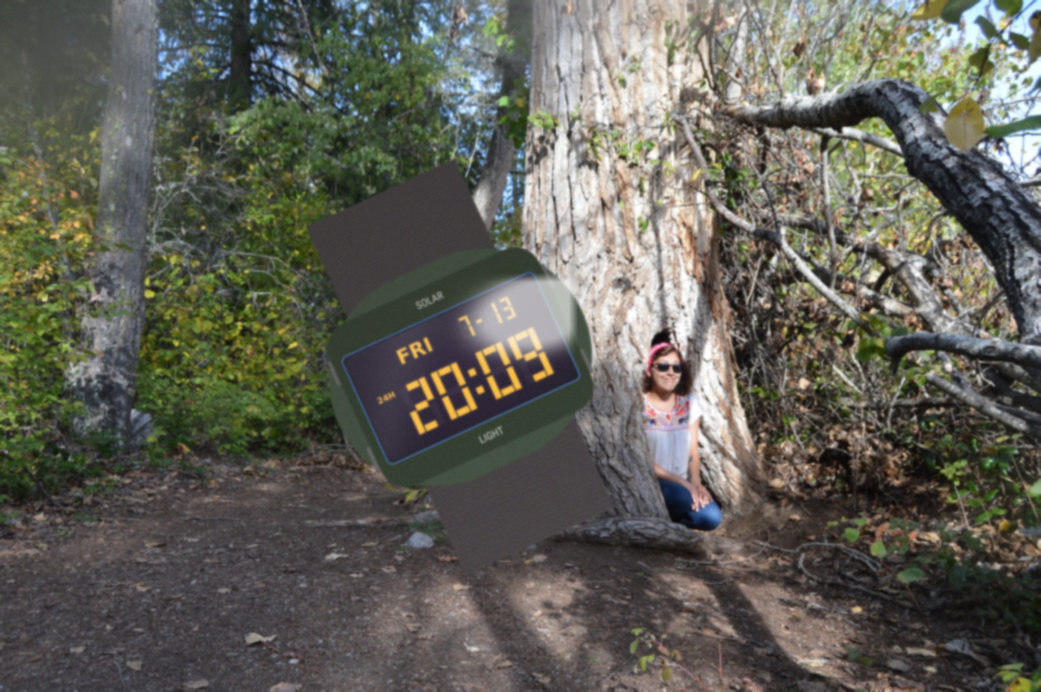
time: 20:09
